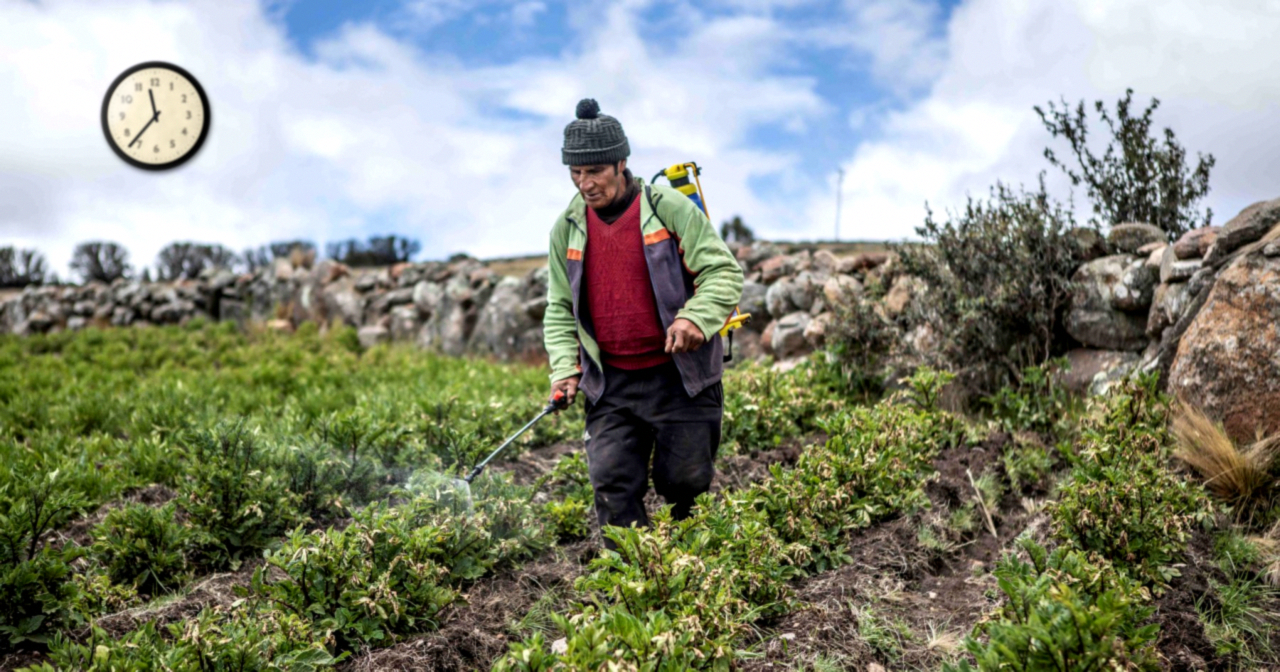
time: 11:37
